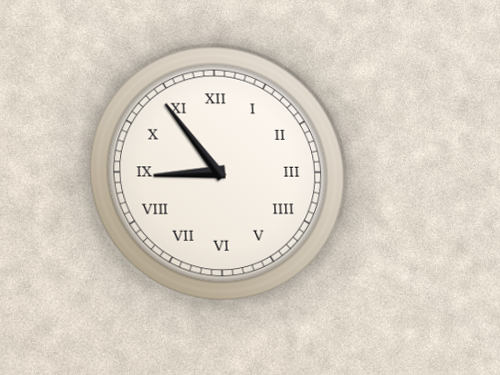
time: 8:54
